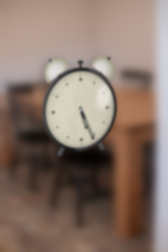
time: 5:26
